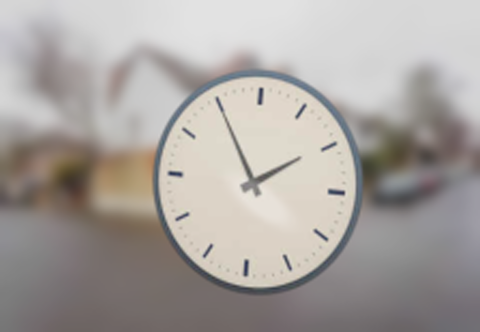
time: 1:55
